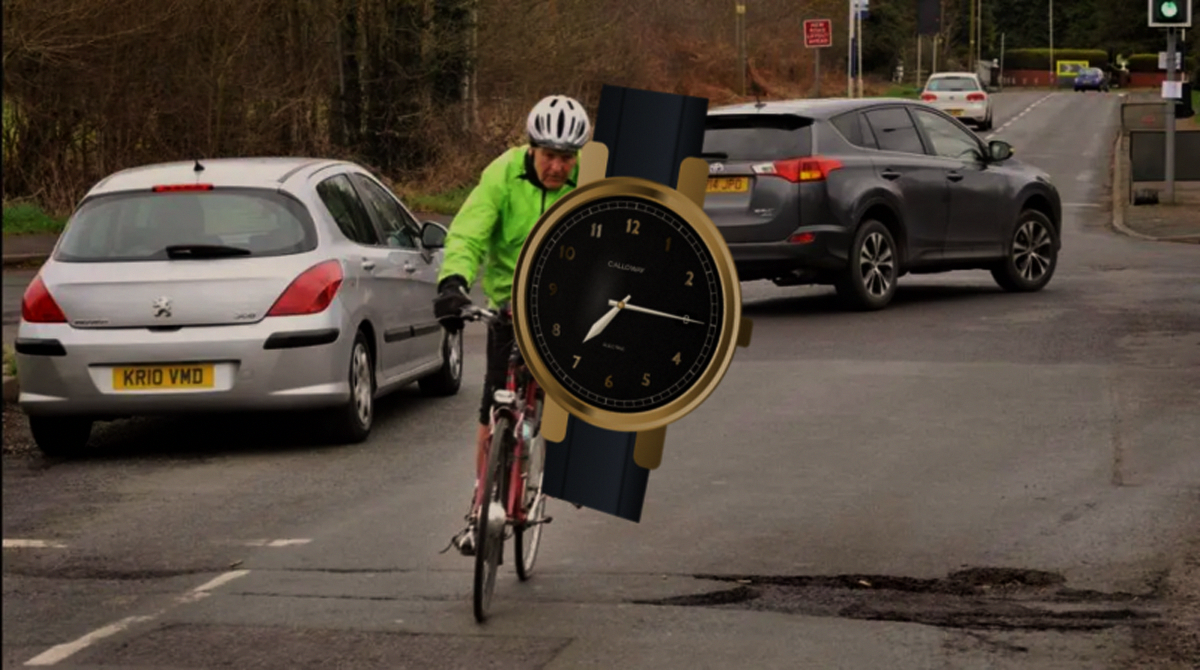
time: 7:15
